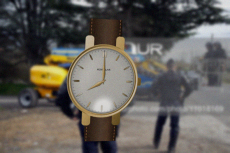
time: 8:00
